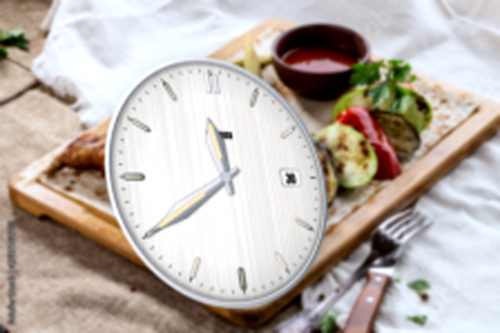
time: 11:40
